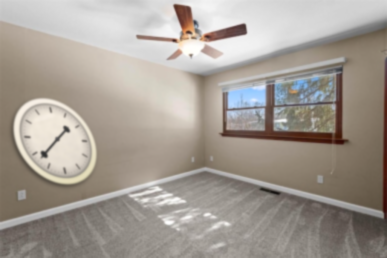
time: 1:38
